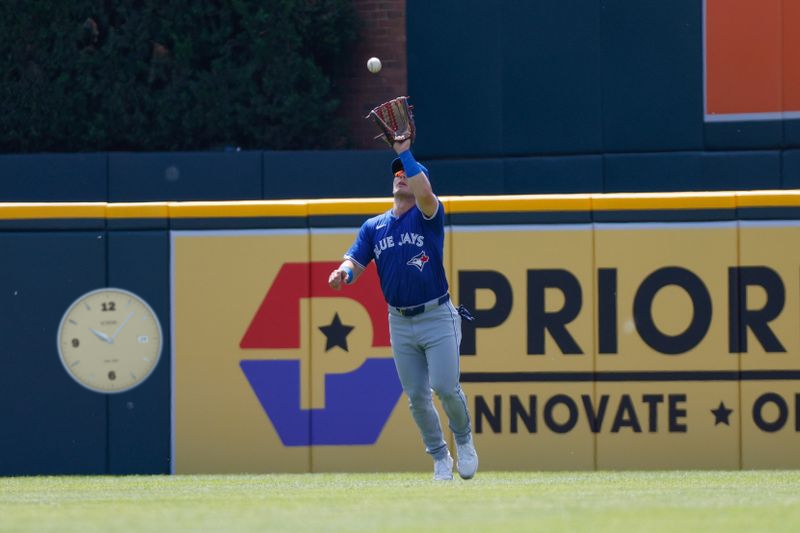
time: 10:07
